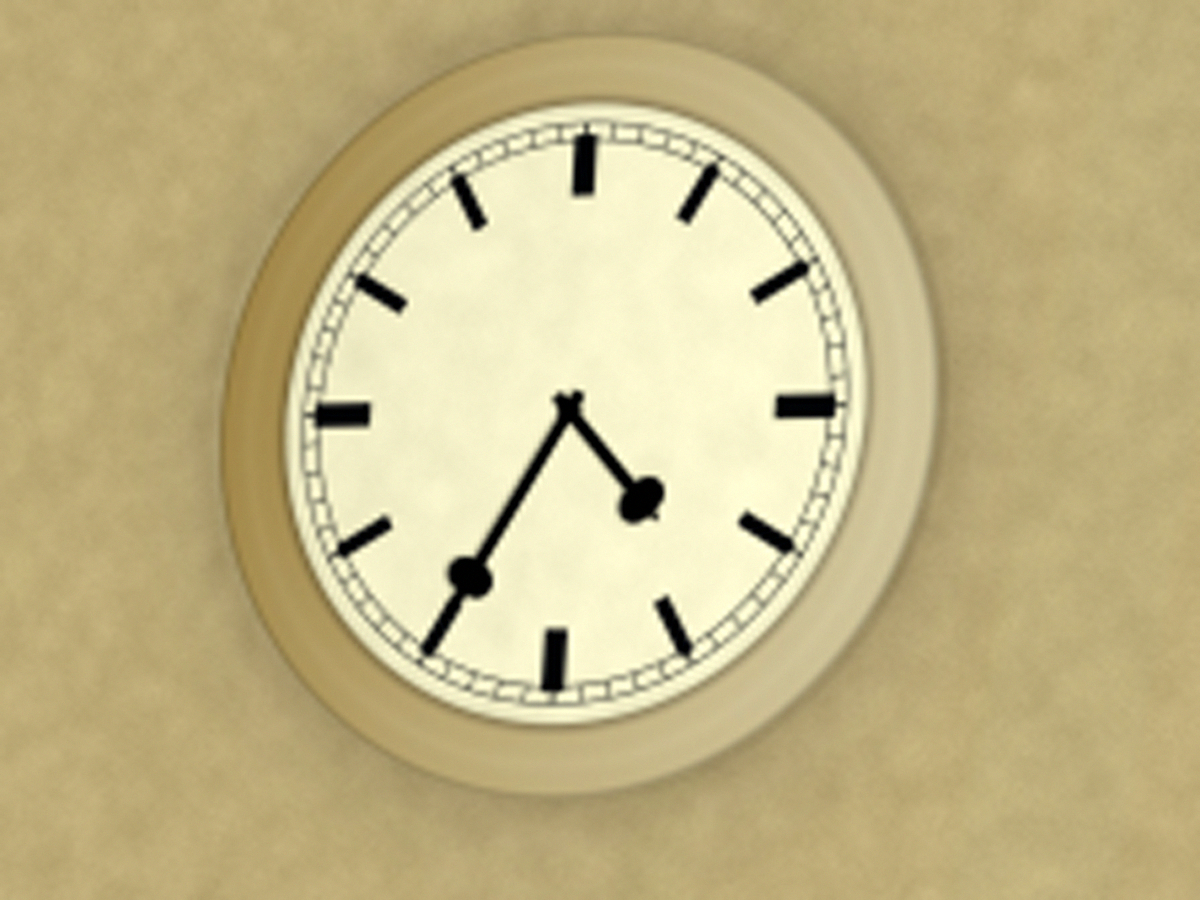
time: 4:35
